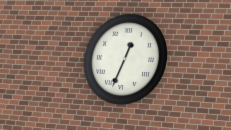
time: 12:33
